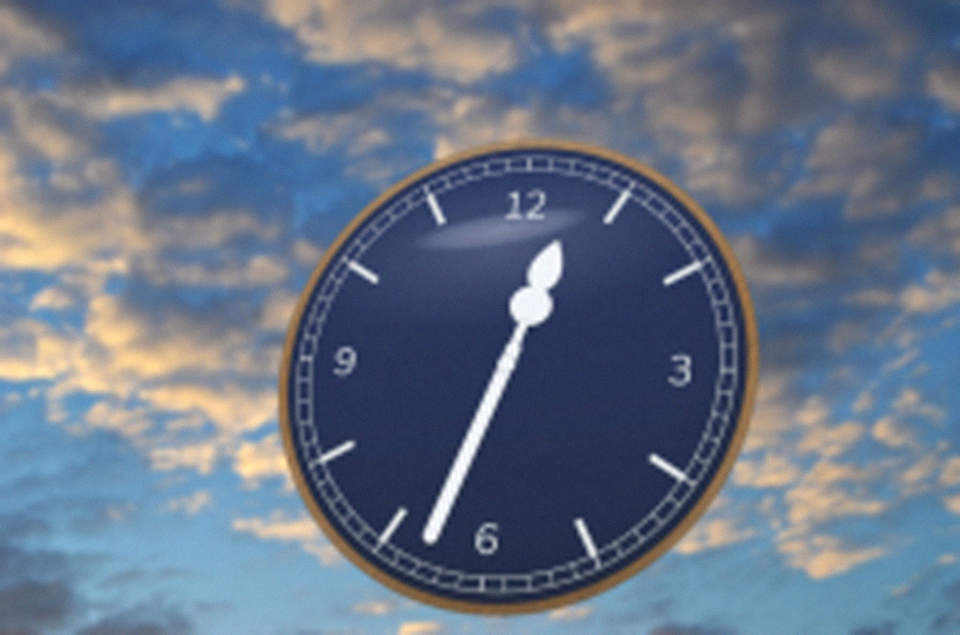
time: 12:33
